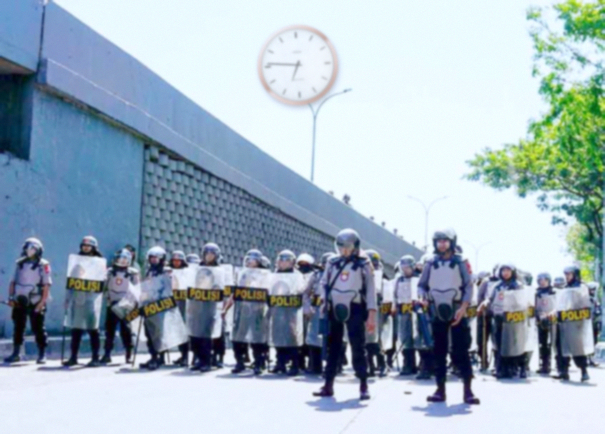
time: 6:46
